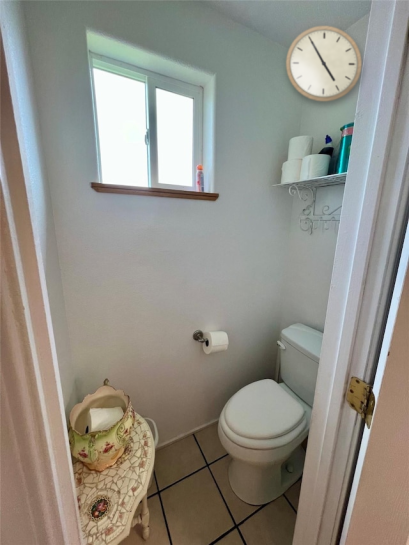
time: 4:55
